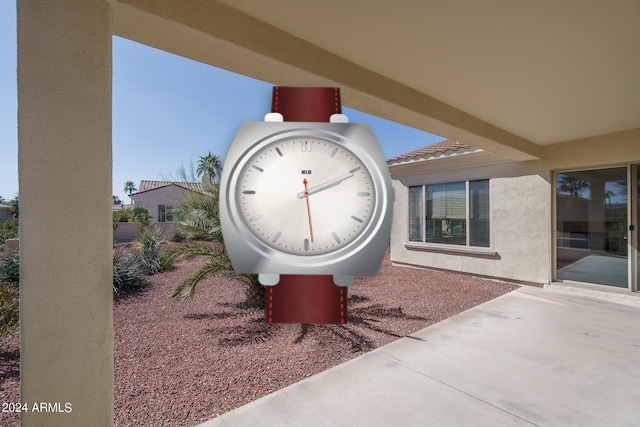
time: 2:10:29
